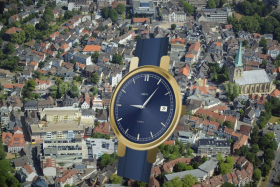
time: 9:06
